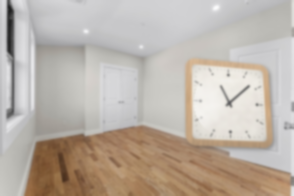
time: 11:08
